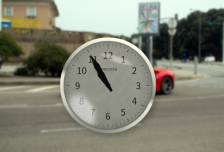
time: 10:55
